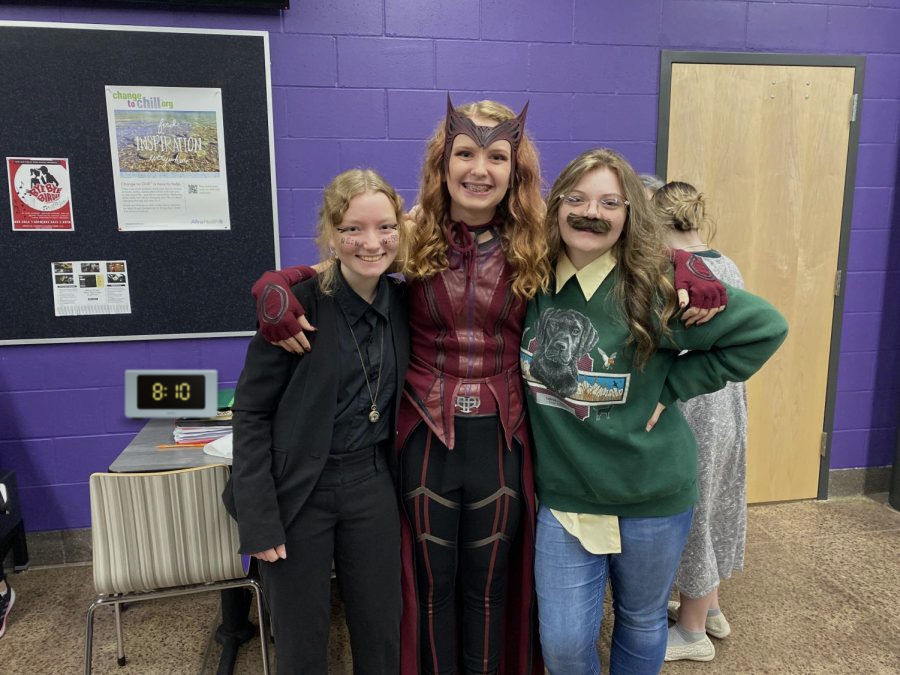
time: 8:10
